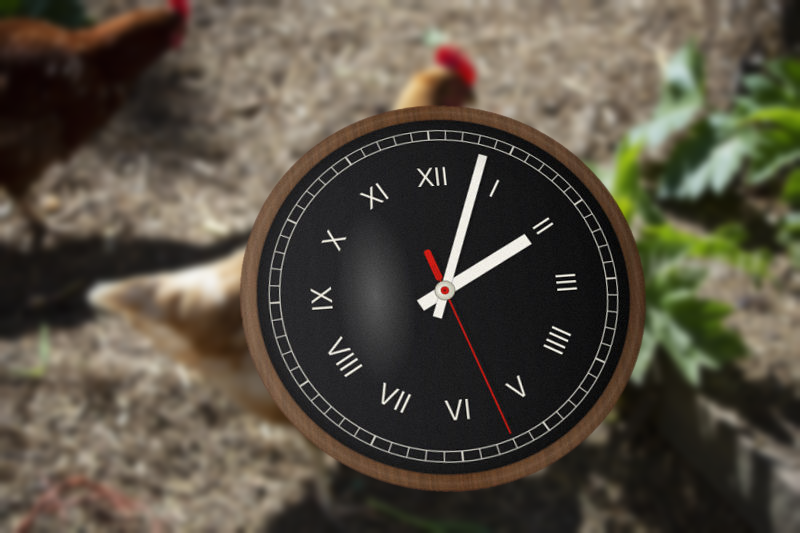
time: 2:03:27
